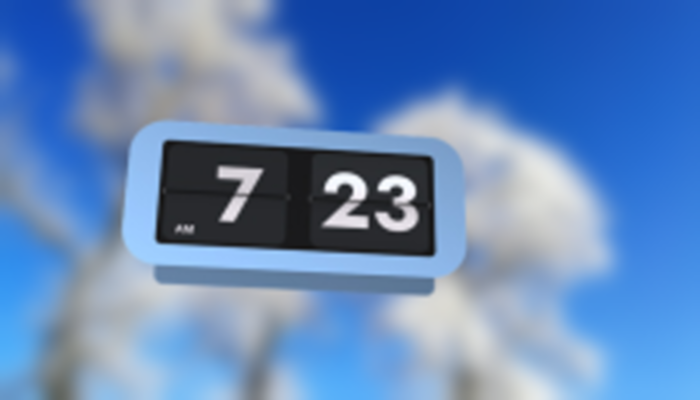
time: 7:23
